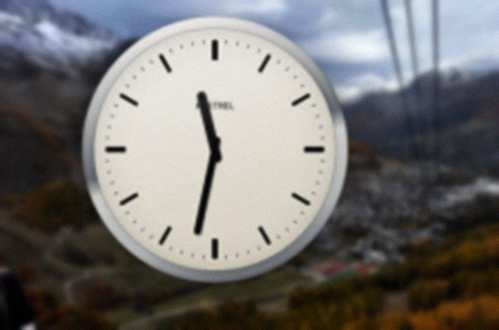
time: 11:32
